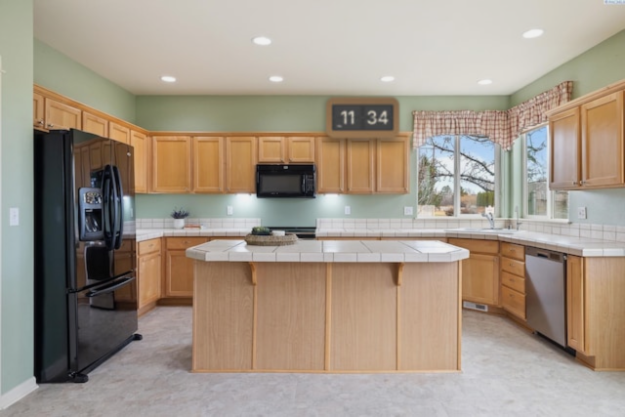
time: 11:34
